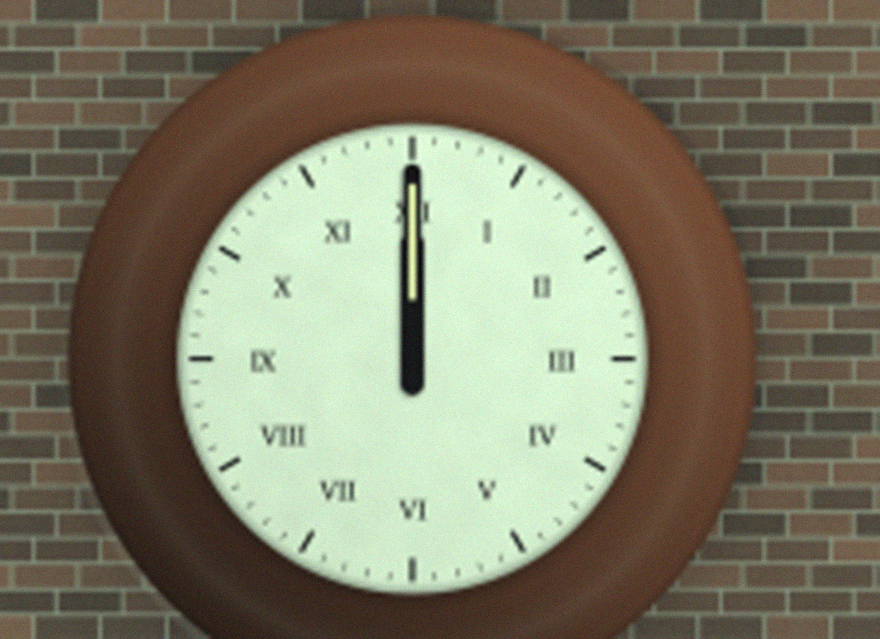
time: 12:00
